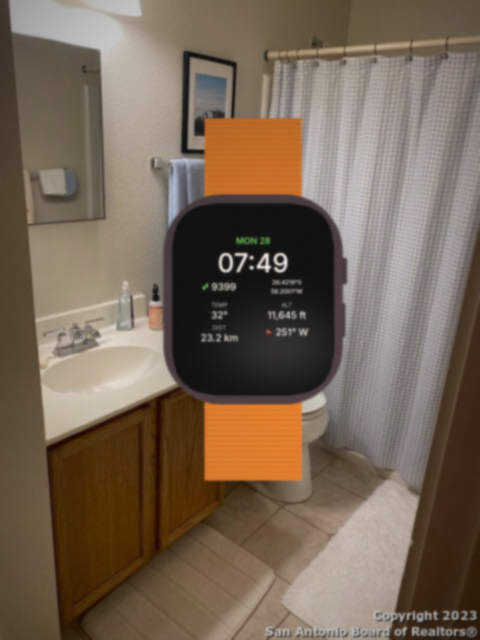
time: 7:49
